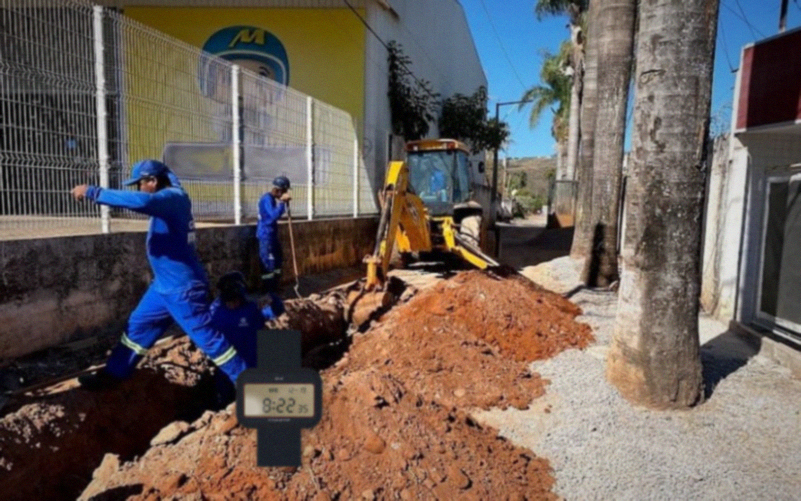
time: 8:22
